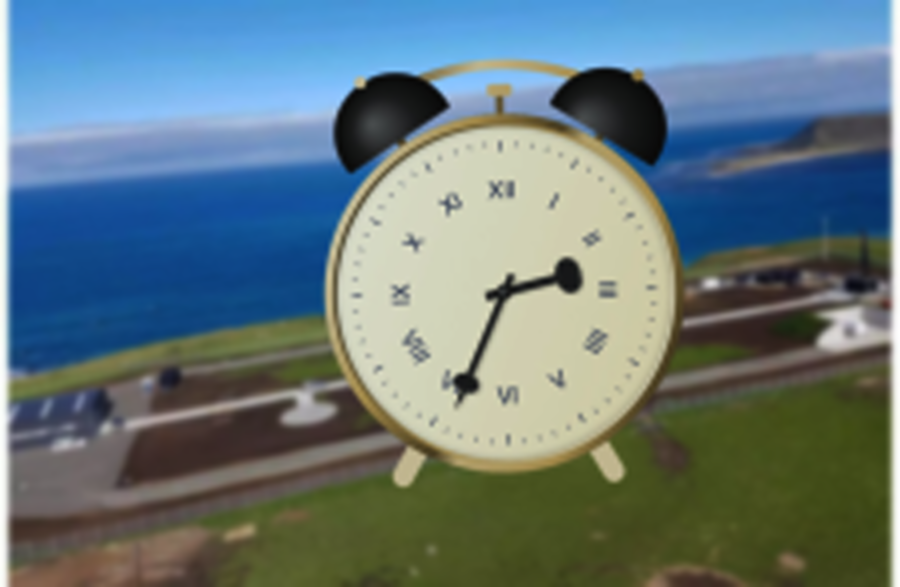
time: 2:34
